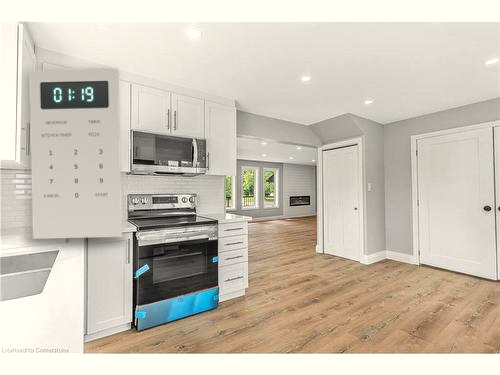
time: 1:19
